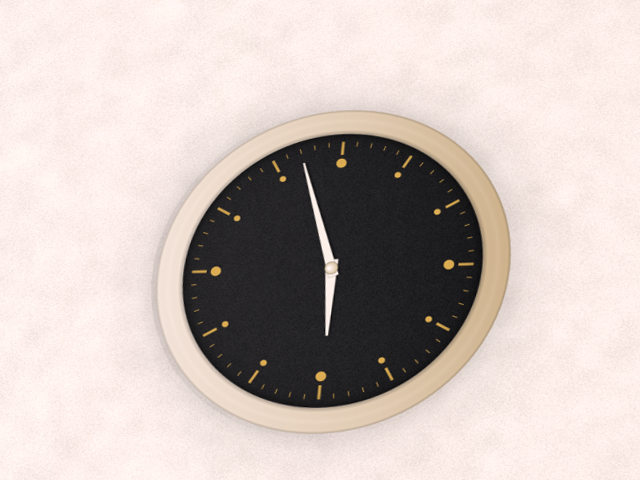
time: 5:57
